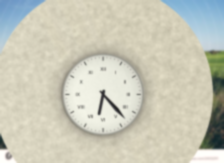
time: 6:23
